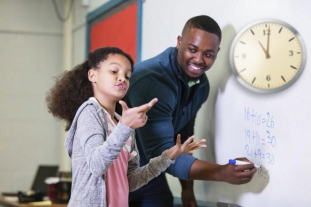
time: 11:01
